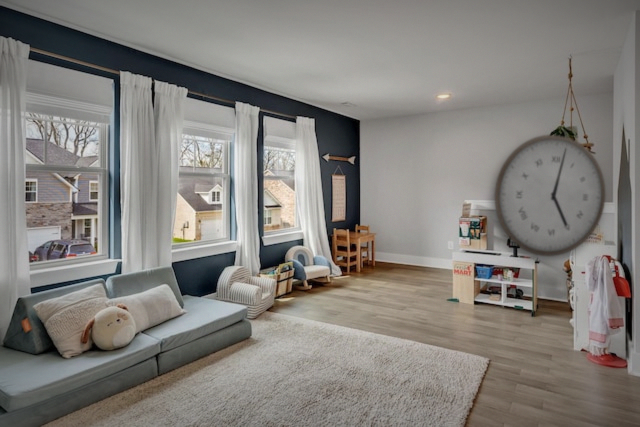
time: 5:02
